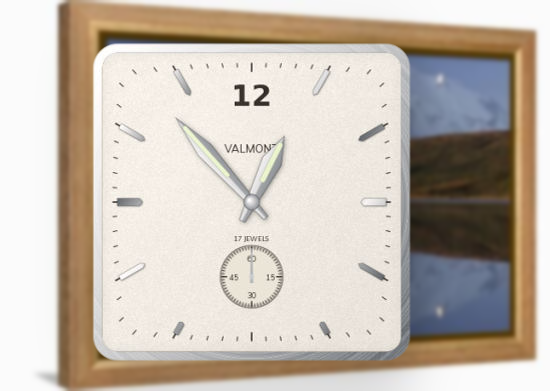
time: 12:53
